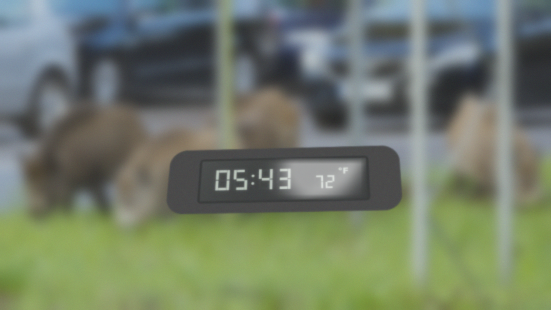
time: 5:43
